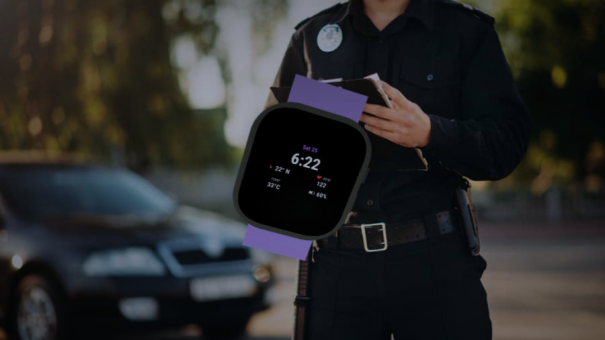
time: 6:22
